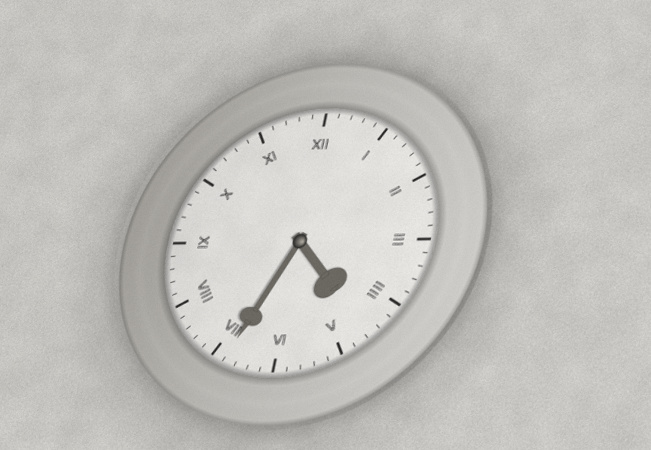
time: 4:34
